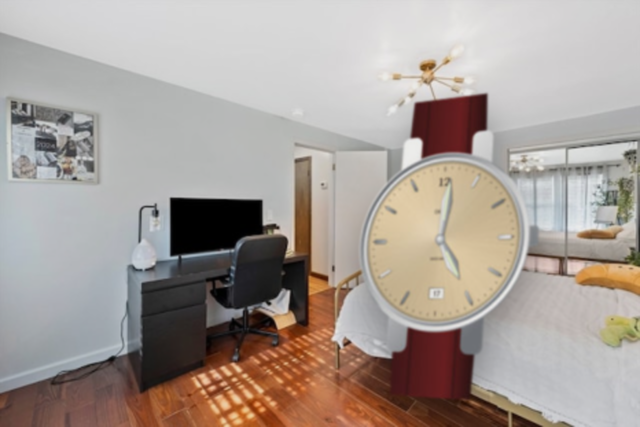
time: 5:01
